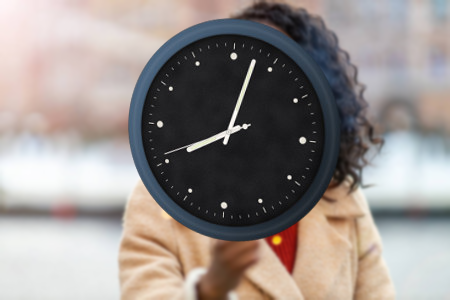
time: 8:02:41
